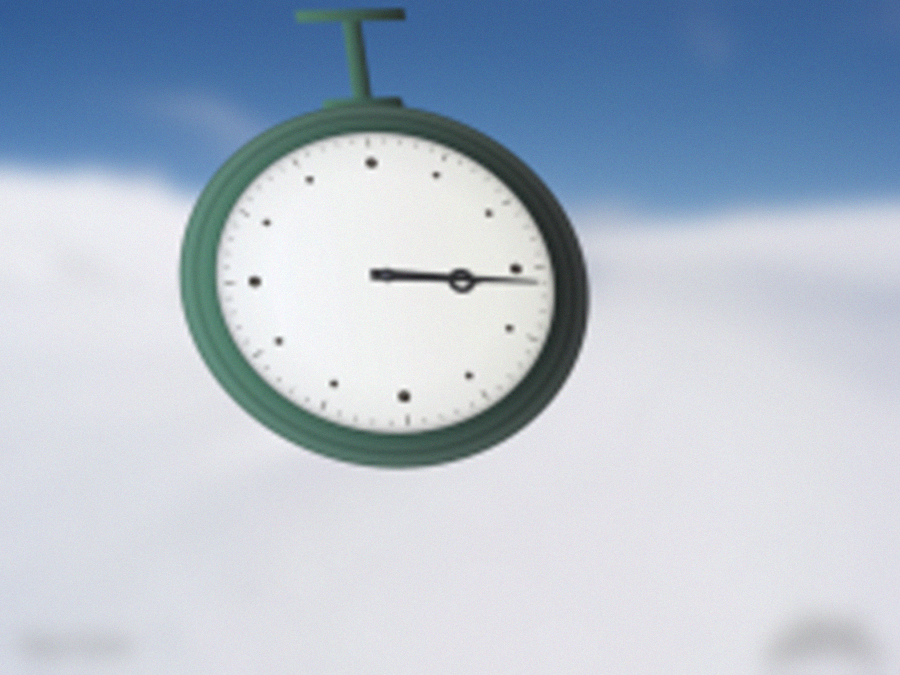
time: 3:16
